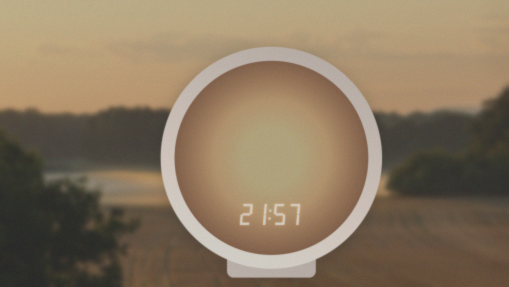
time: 21:57
